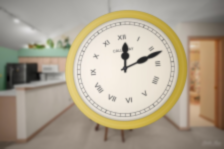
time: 12:12
